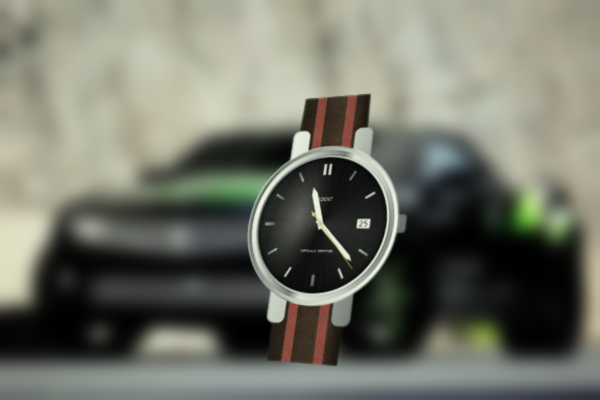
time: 11:22:23
